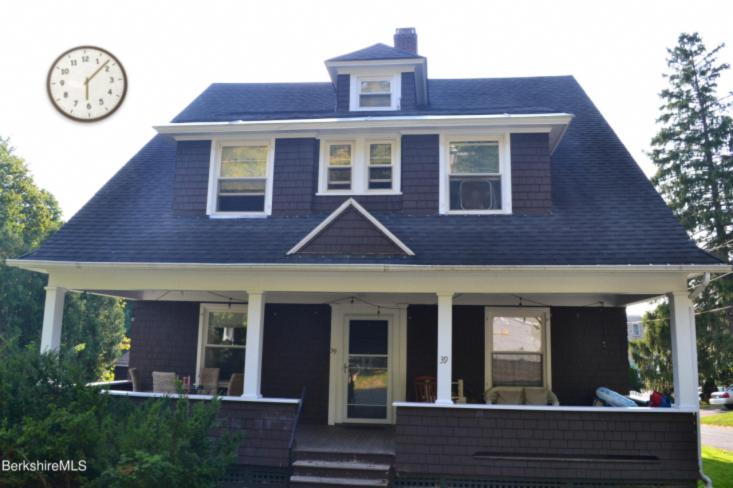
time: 6:08
